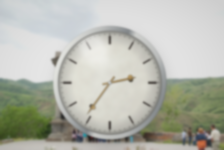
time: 2:36
